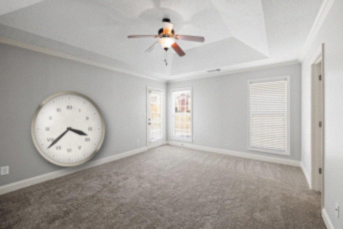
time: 3:38
